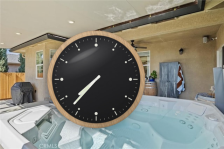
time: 7:37
